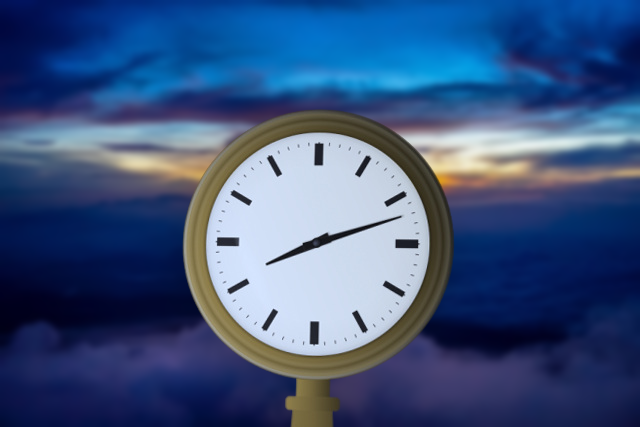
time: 8:12
